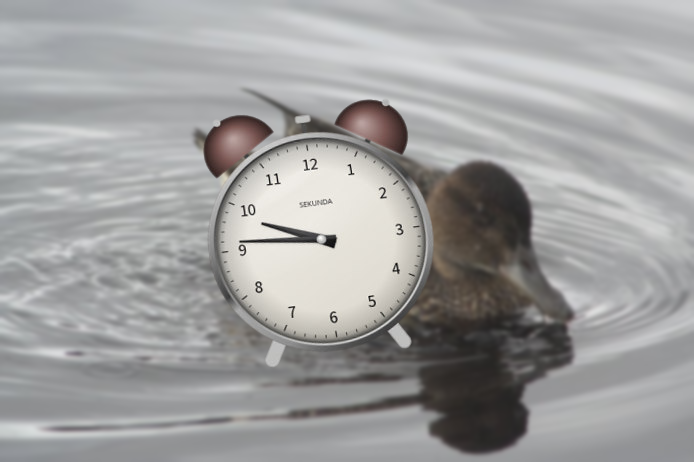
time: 9:46
